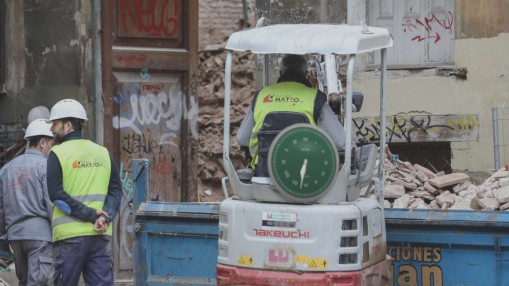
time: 6:32
